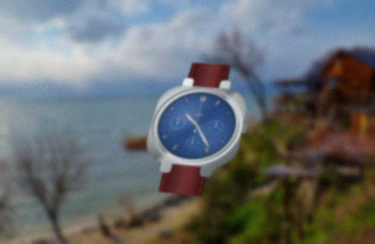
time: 10:24
